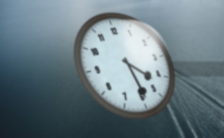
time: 4:29
